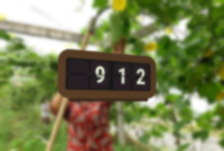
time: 9:12
